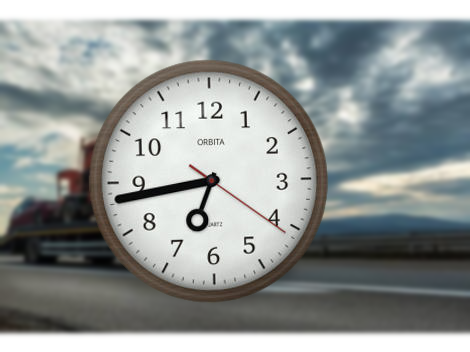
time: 6:43:21
